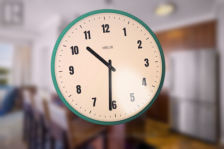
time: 10:31
